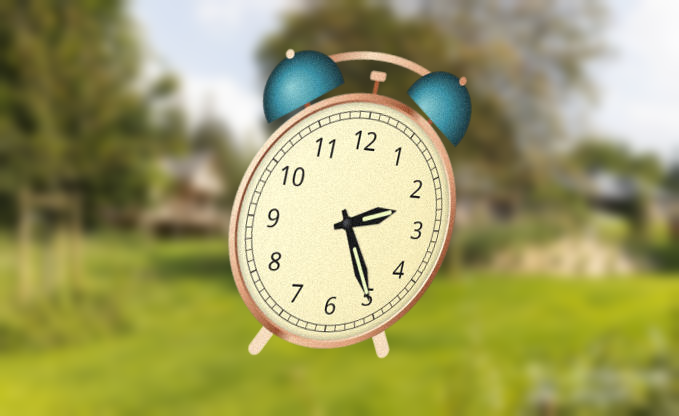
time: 2:25
